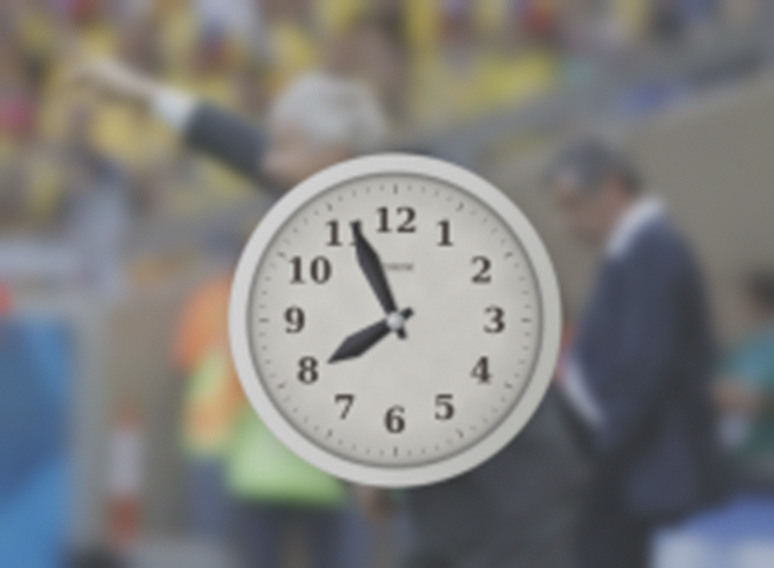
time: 7:56
